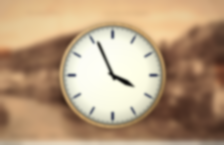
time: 3:56
